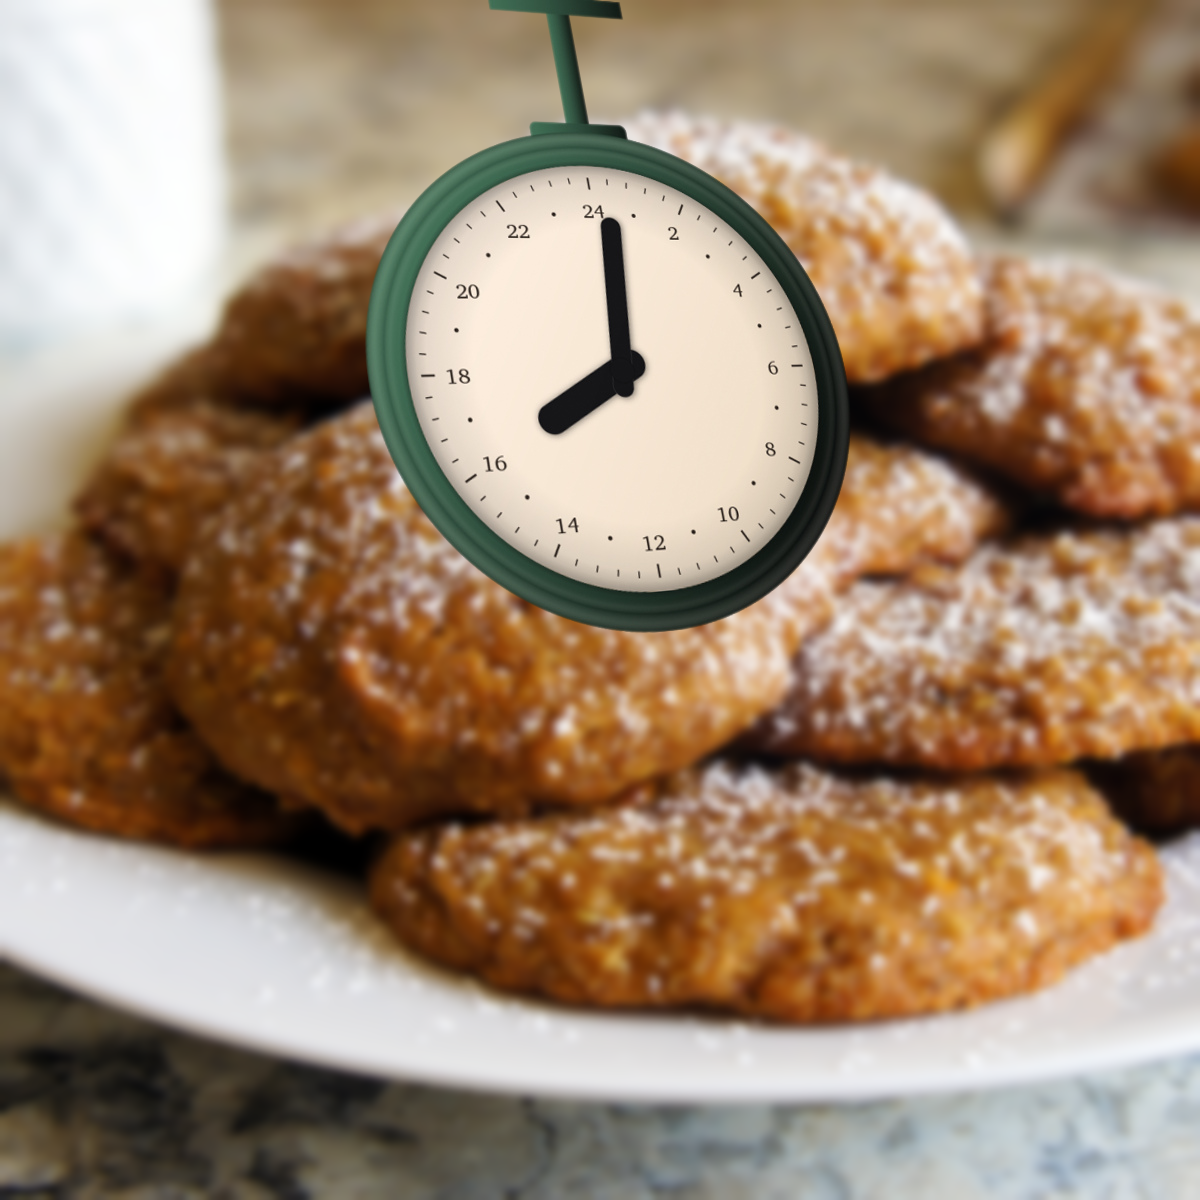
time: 16:01
